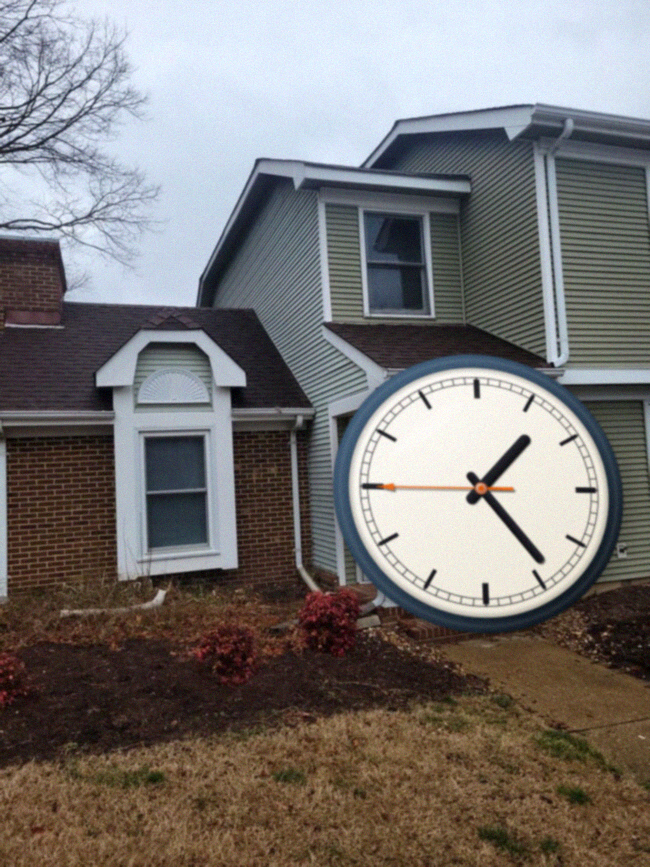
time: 1:23:45
